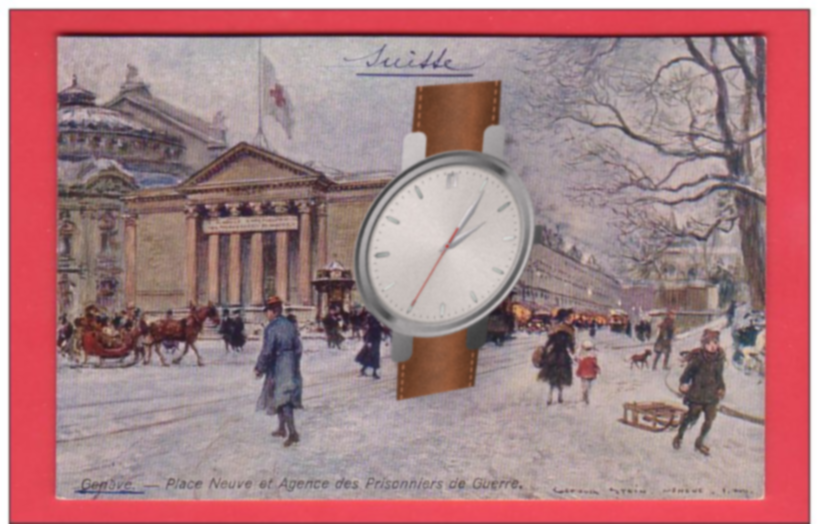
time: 2:05:35
